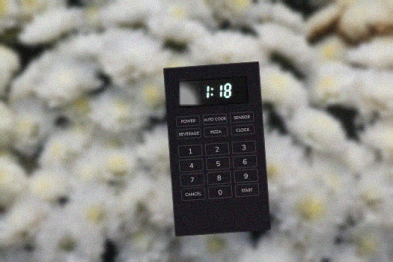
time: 1:18
